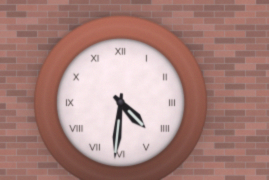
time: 4:31
